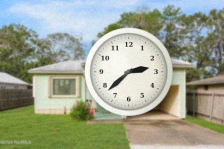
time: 2:38
